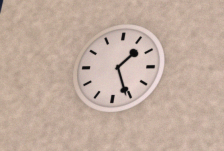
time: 1:26
